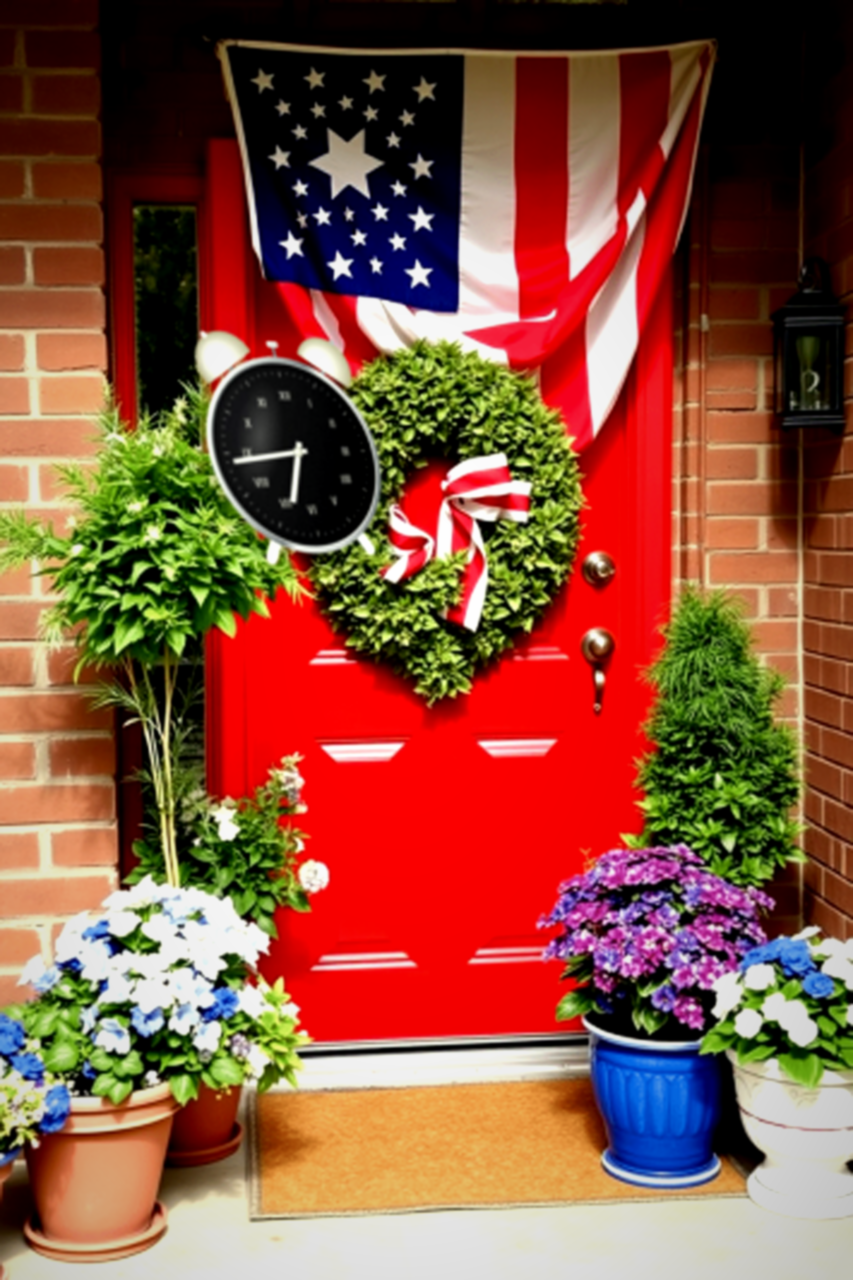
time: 6:44
